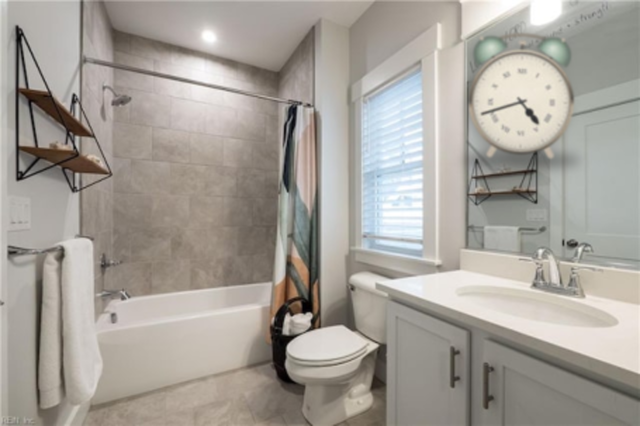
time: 4:42
